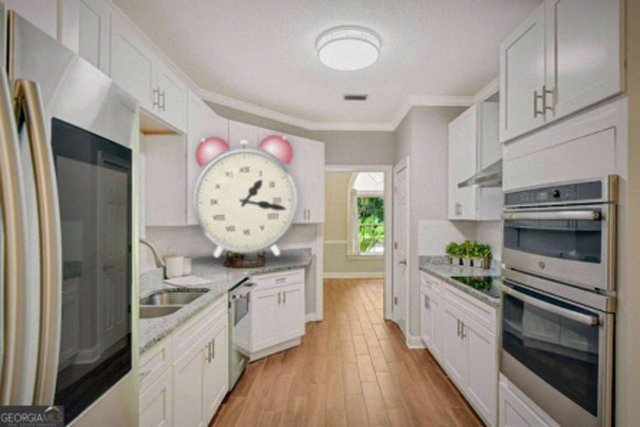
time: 1:17
